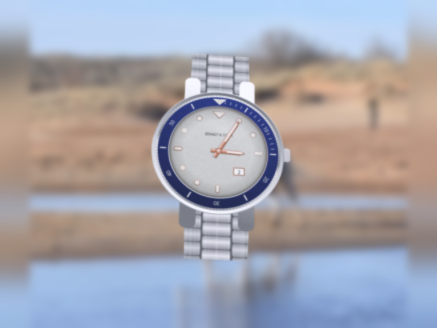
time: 3:05
